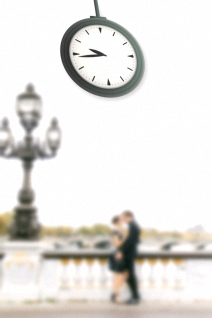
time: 9:44
